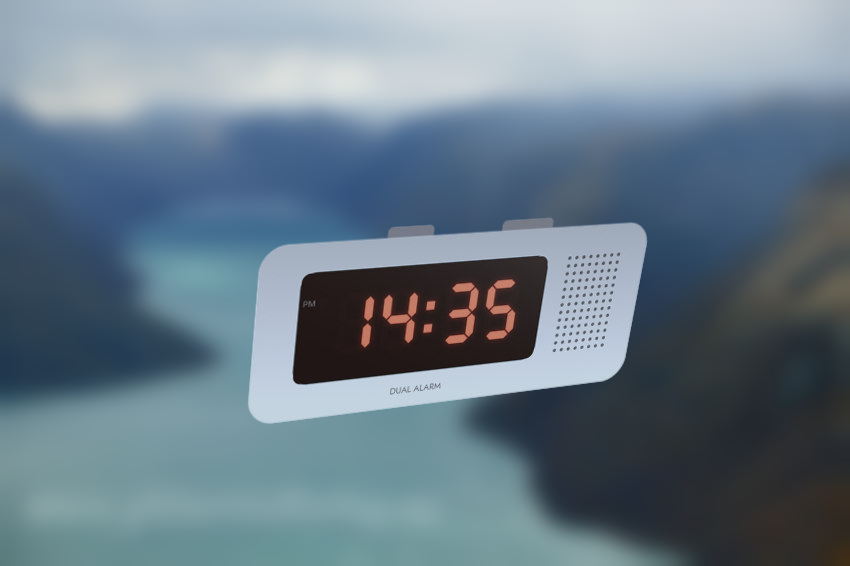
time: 14:35
